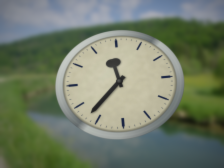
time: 11:37
